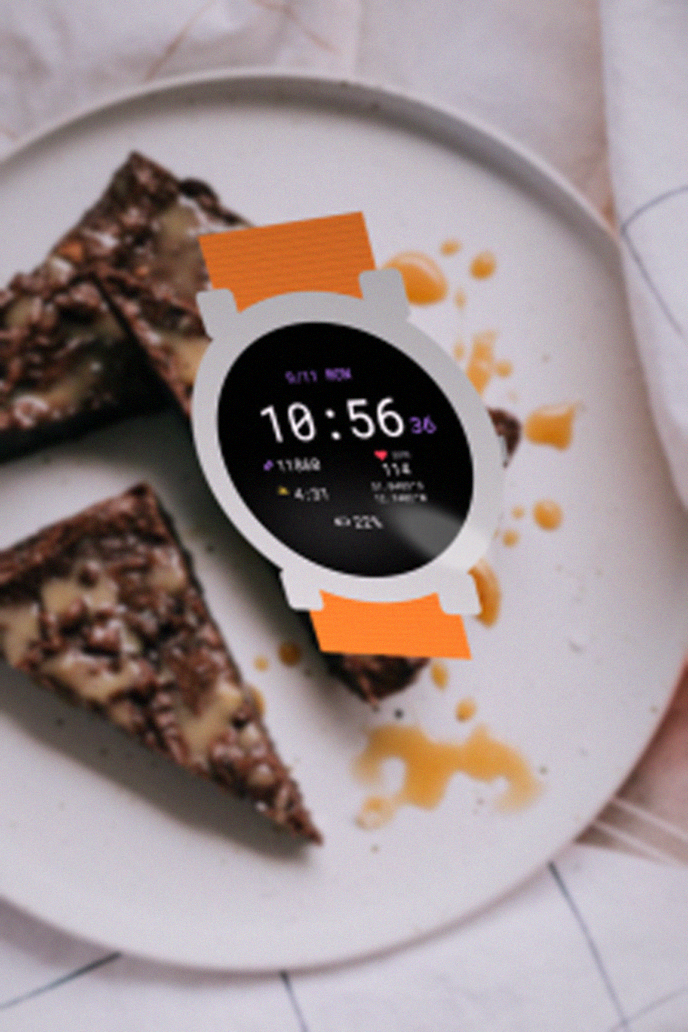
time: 10:56
